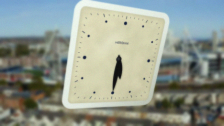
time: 5:30
